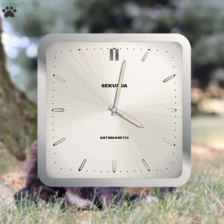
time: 4:02
